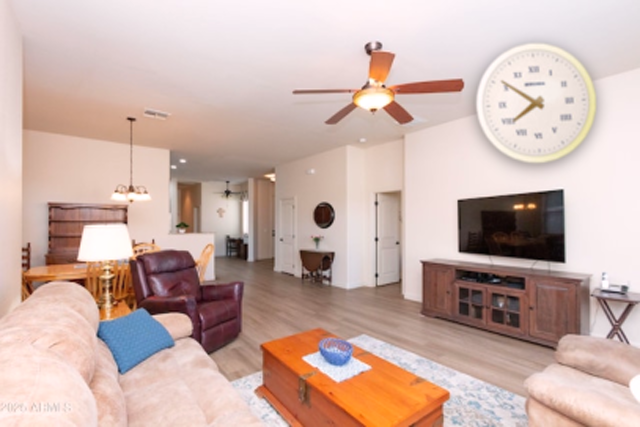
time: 7:51
